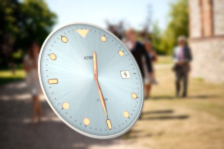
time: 12:30
